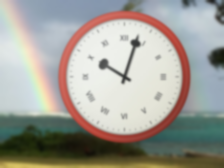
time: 10:03
